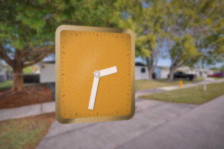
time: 2:32
